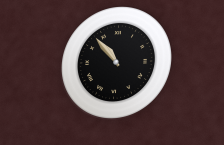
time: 10:53
